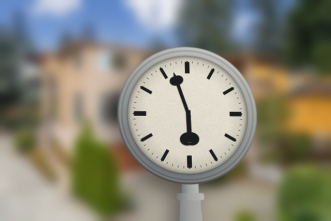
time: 5:57
